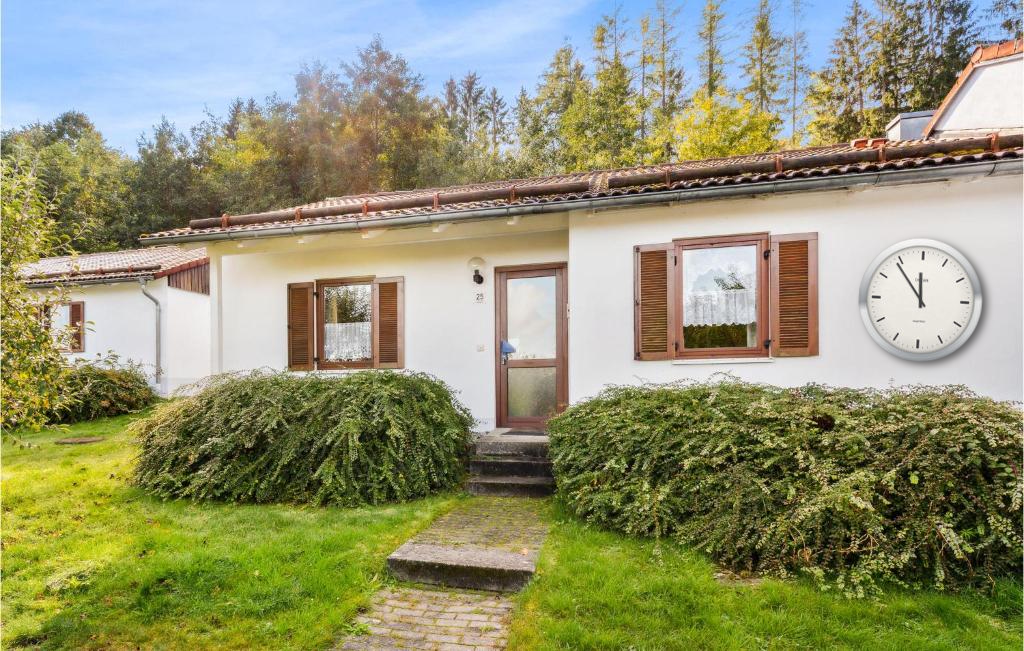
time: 11:54
